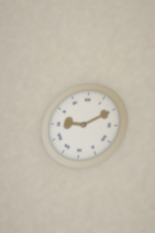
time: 9:10
